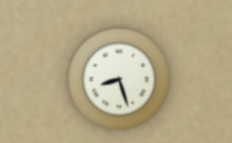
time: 8:27
